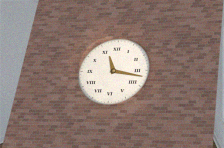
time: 11:17
